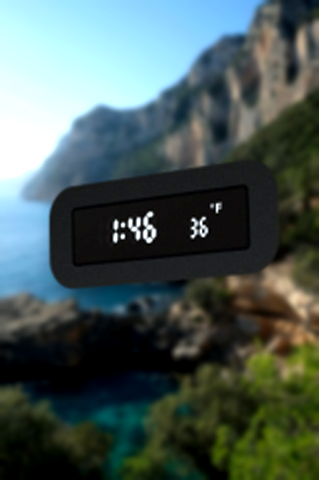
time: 1:46
